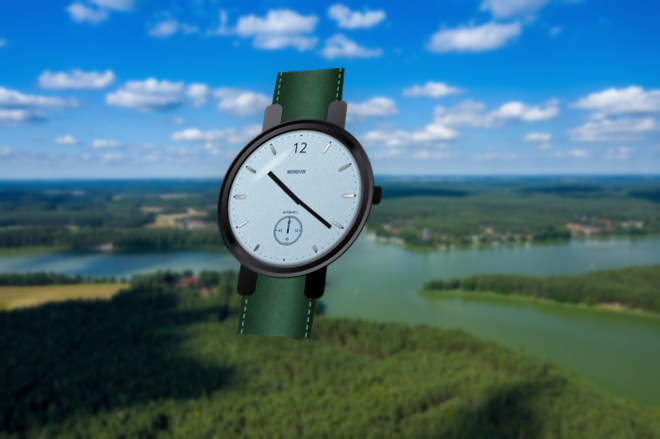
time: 10:21
